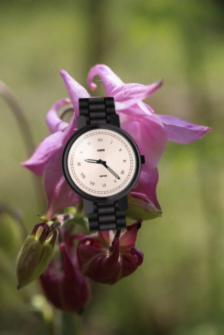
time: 9:23
